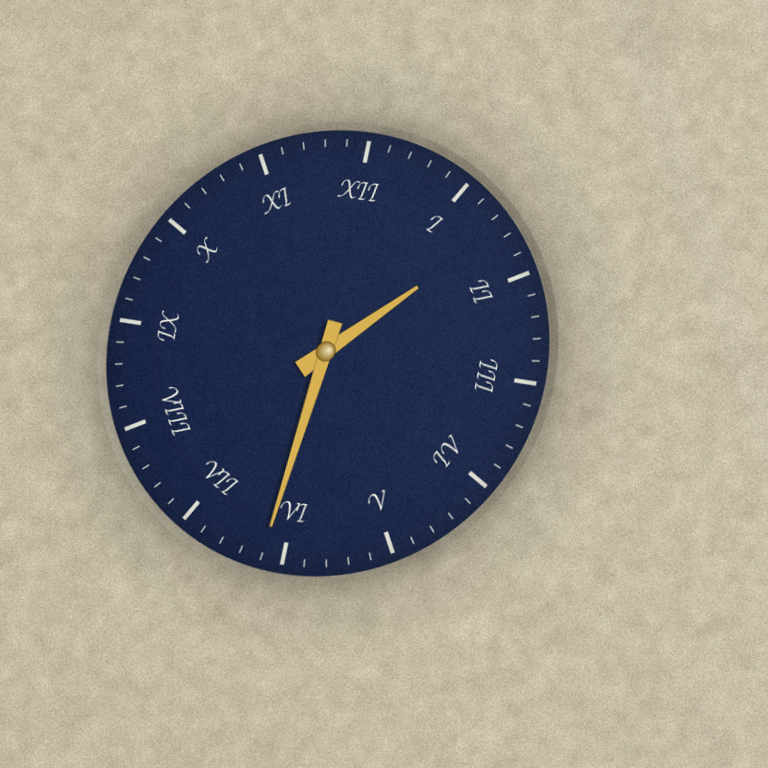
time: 1:31
